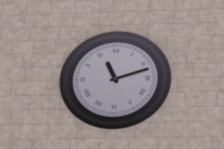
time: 11:12
